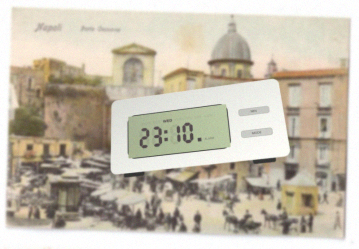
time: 23:10
